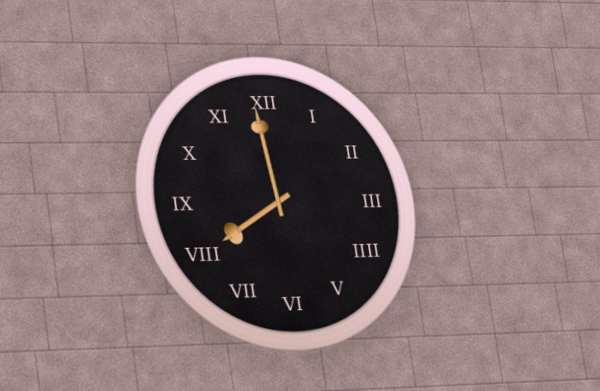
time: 7:59
